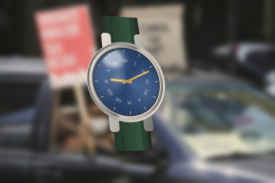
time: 9:11
